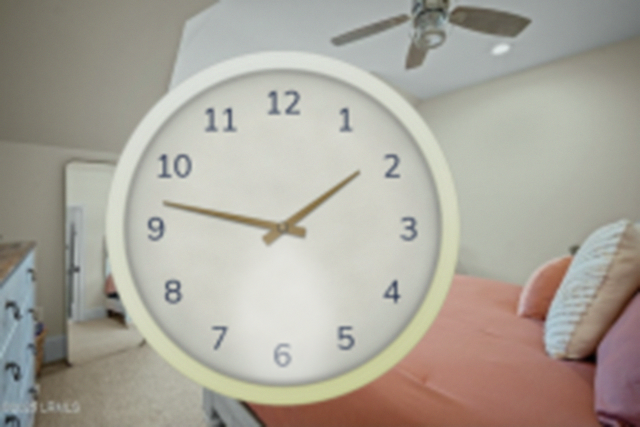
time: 1:47
